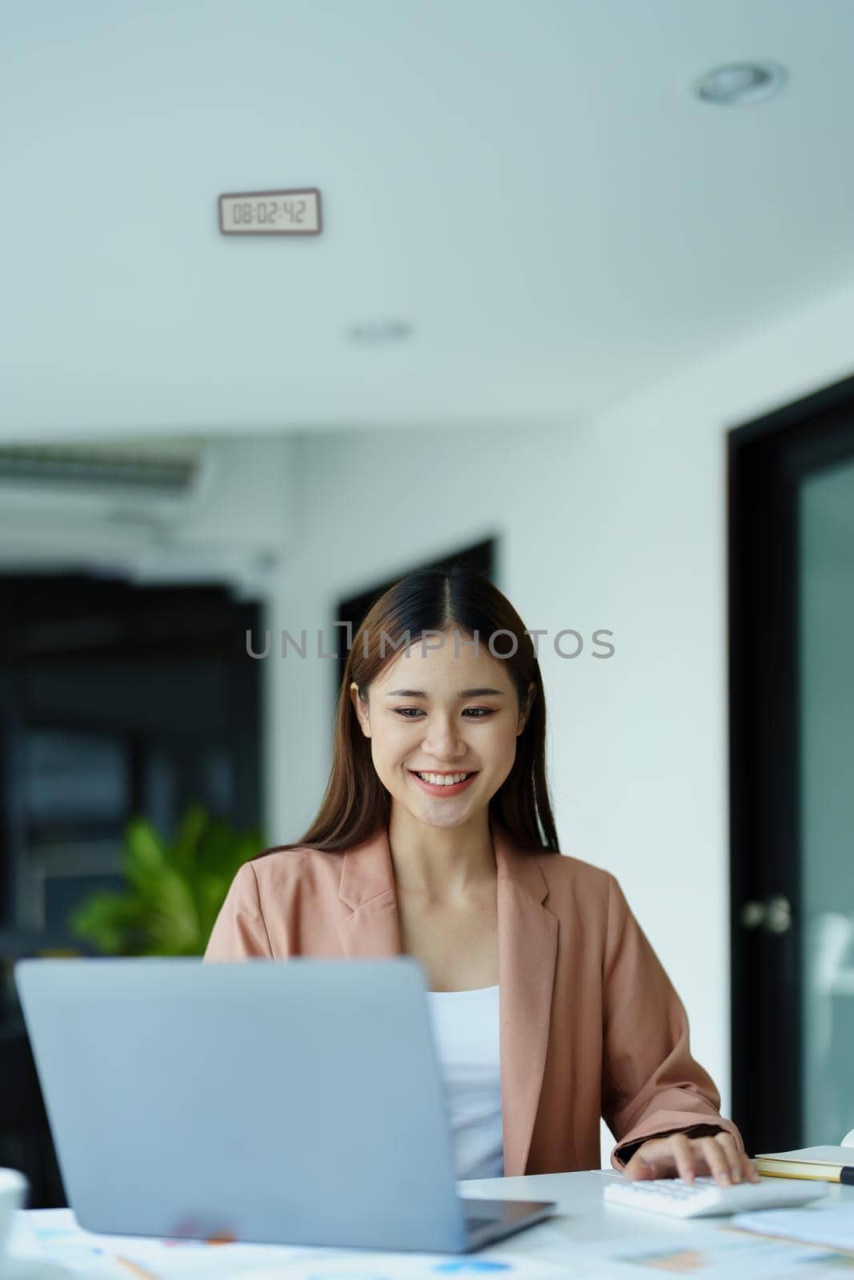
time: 8:02:42
